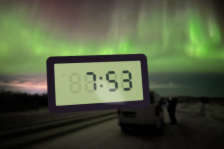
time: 7:53
